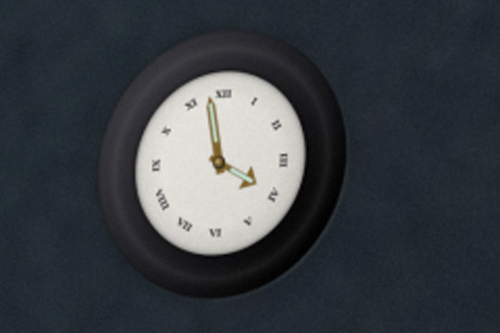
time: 3:58
